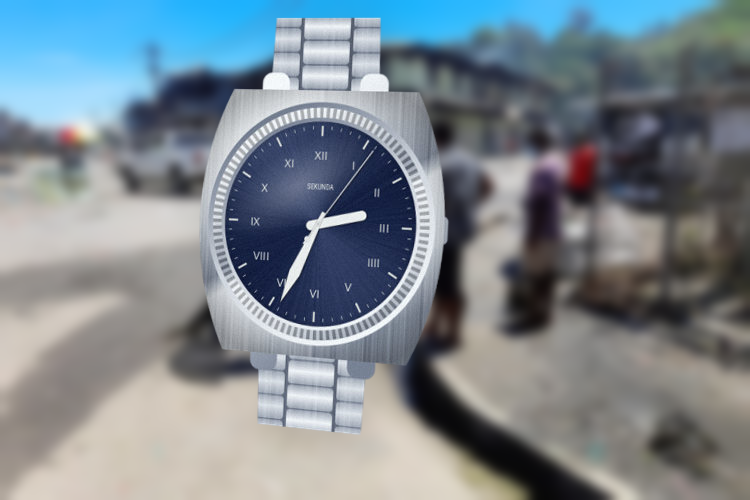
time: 2:34:06
